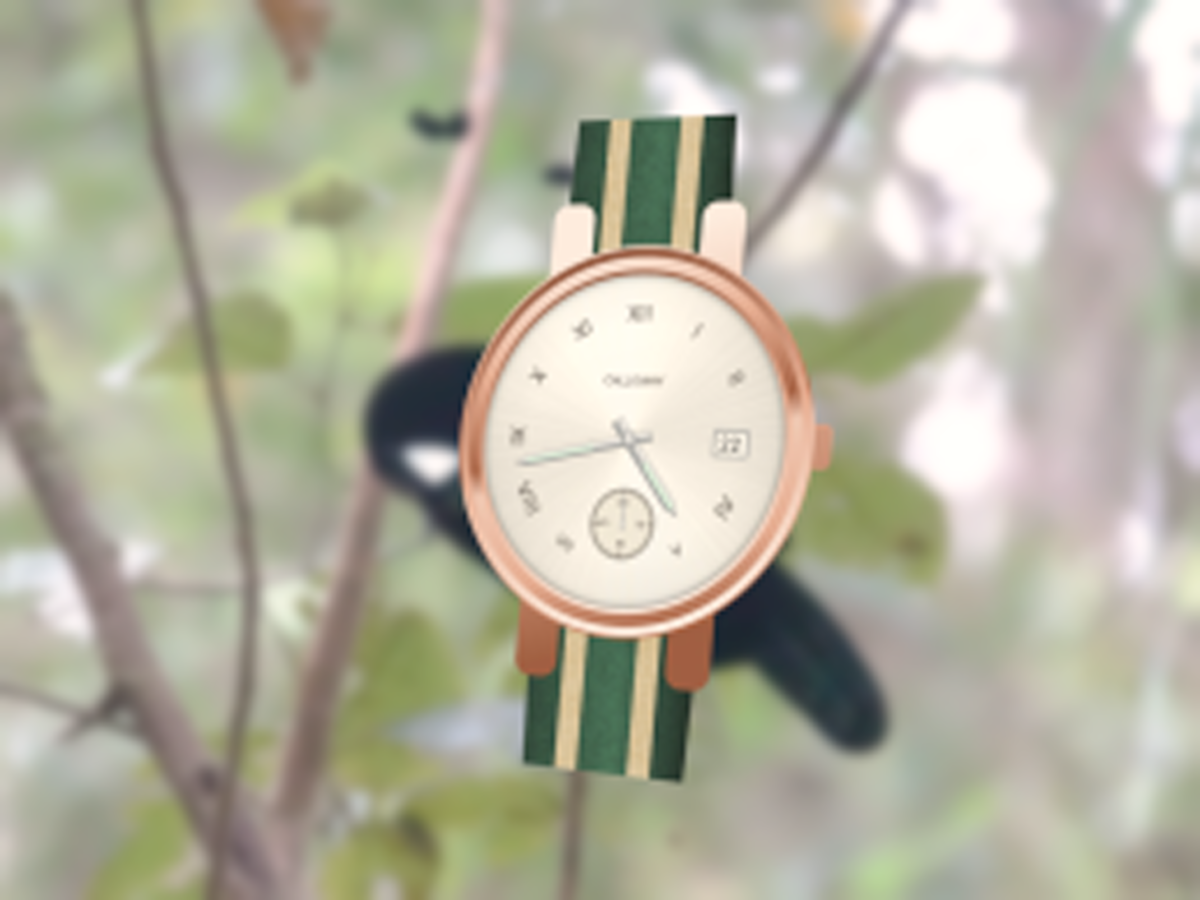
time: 4:43
